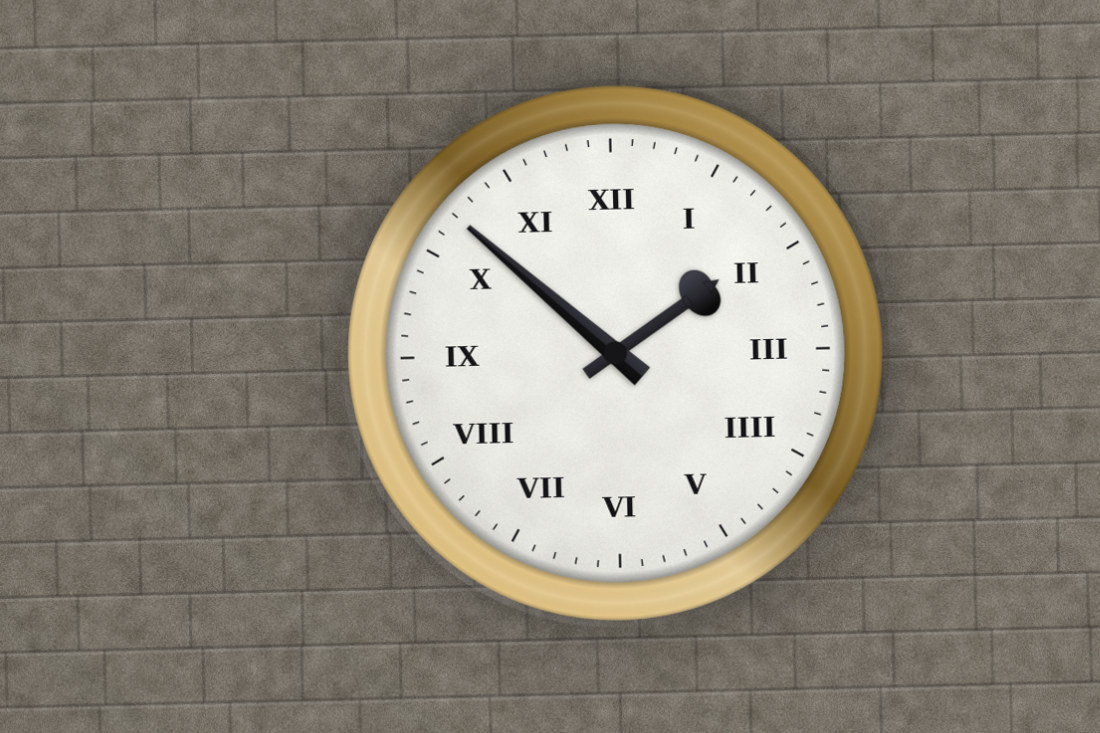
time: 1:52
